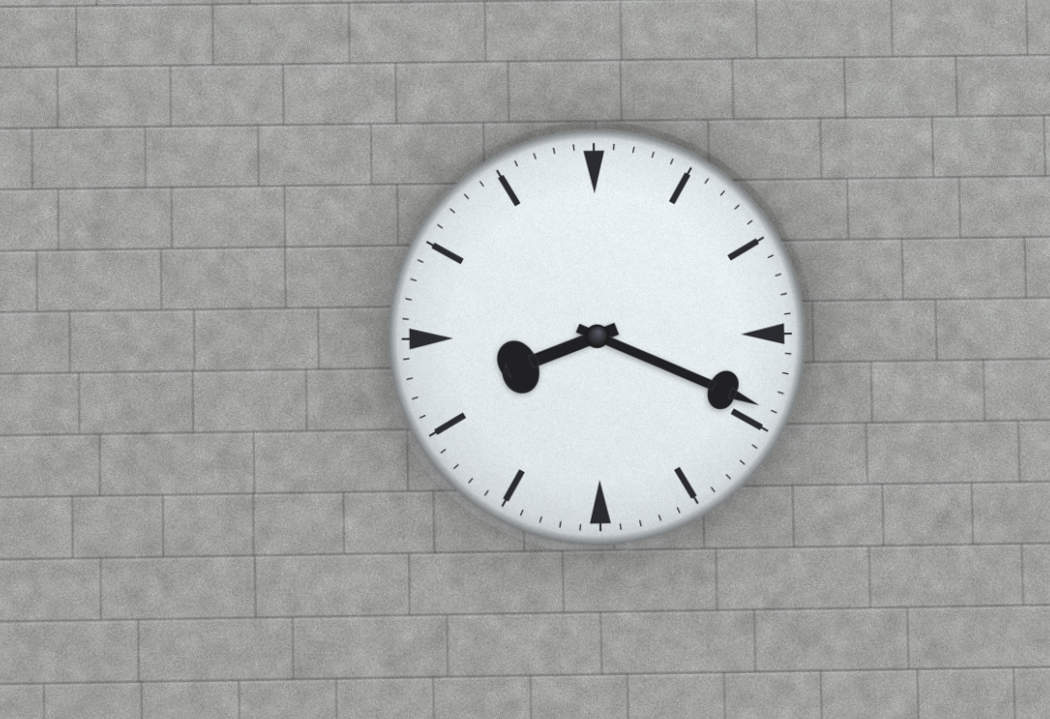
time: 8:19
